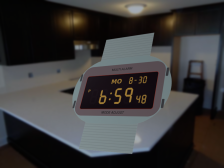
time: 6:59:48
